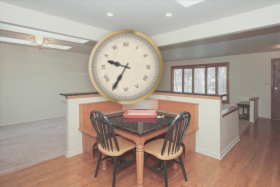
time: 9:35
